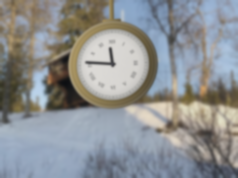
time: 11:46
